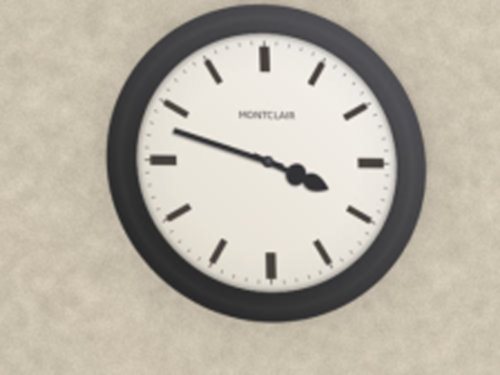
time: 3:48
